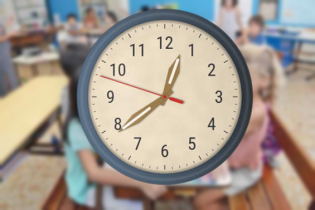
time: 12:38:48
